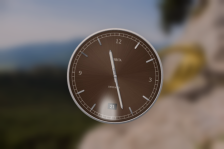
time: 11:27
